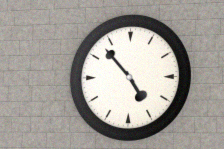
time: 4:53
